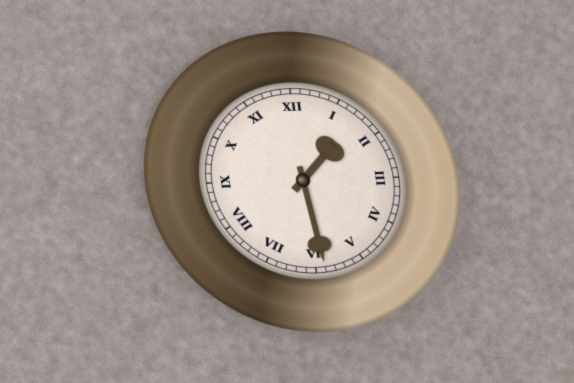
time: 1:29
